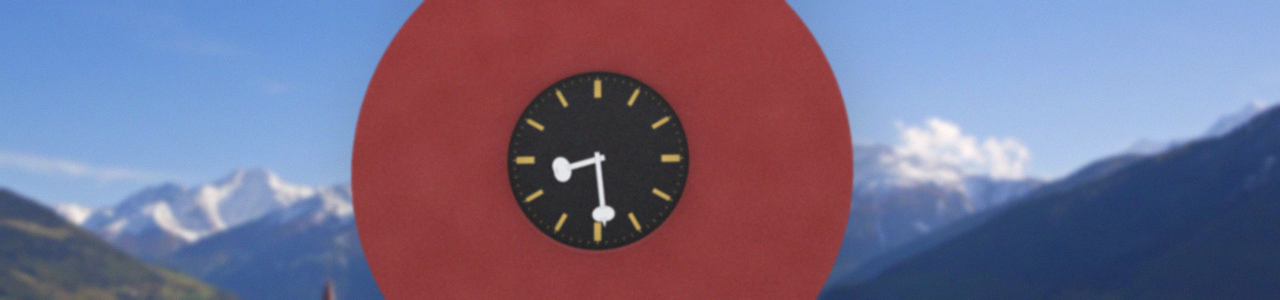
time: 8:29
